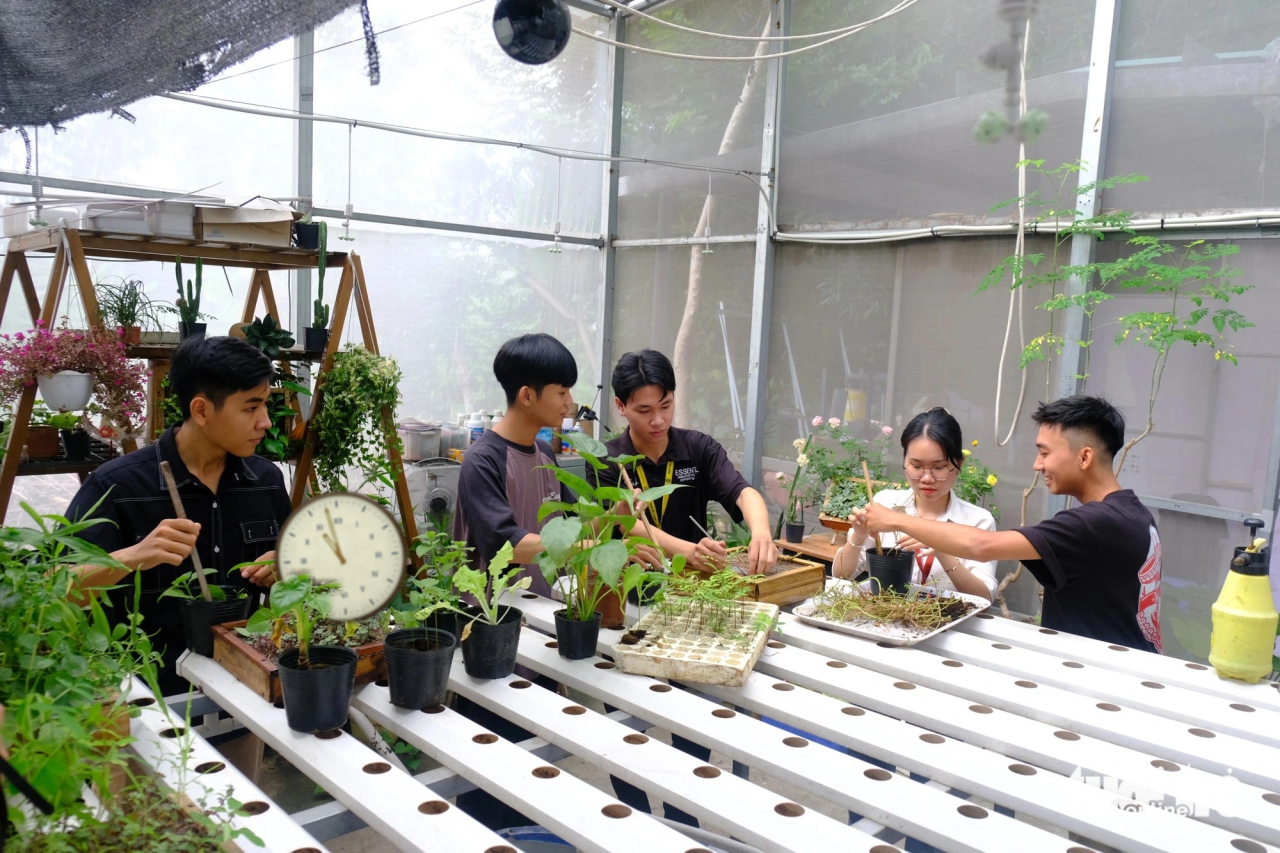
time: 10:58
